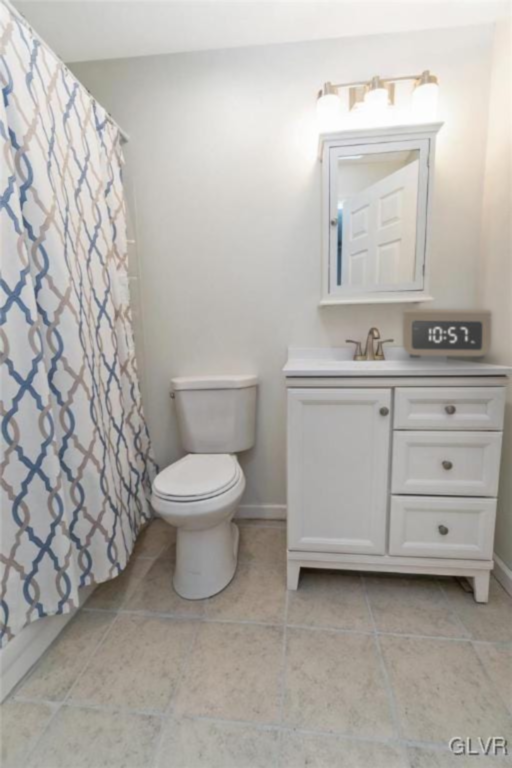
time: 10:57
